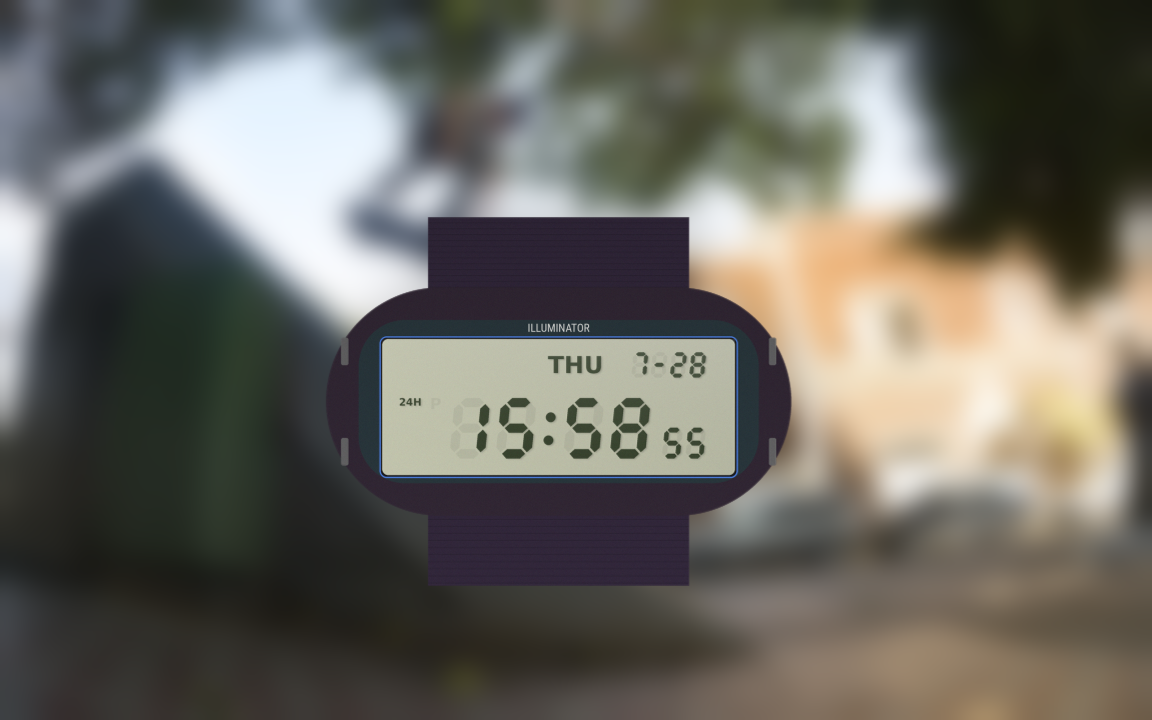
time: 15:58:55
